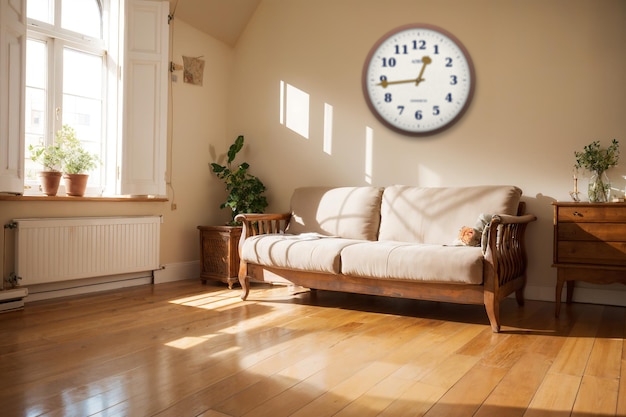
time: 12:44
